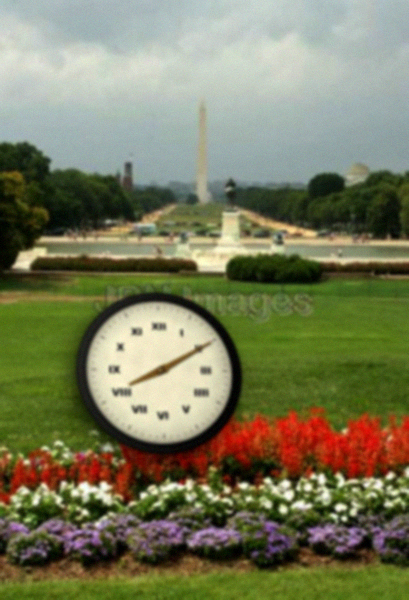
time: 8:10
